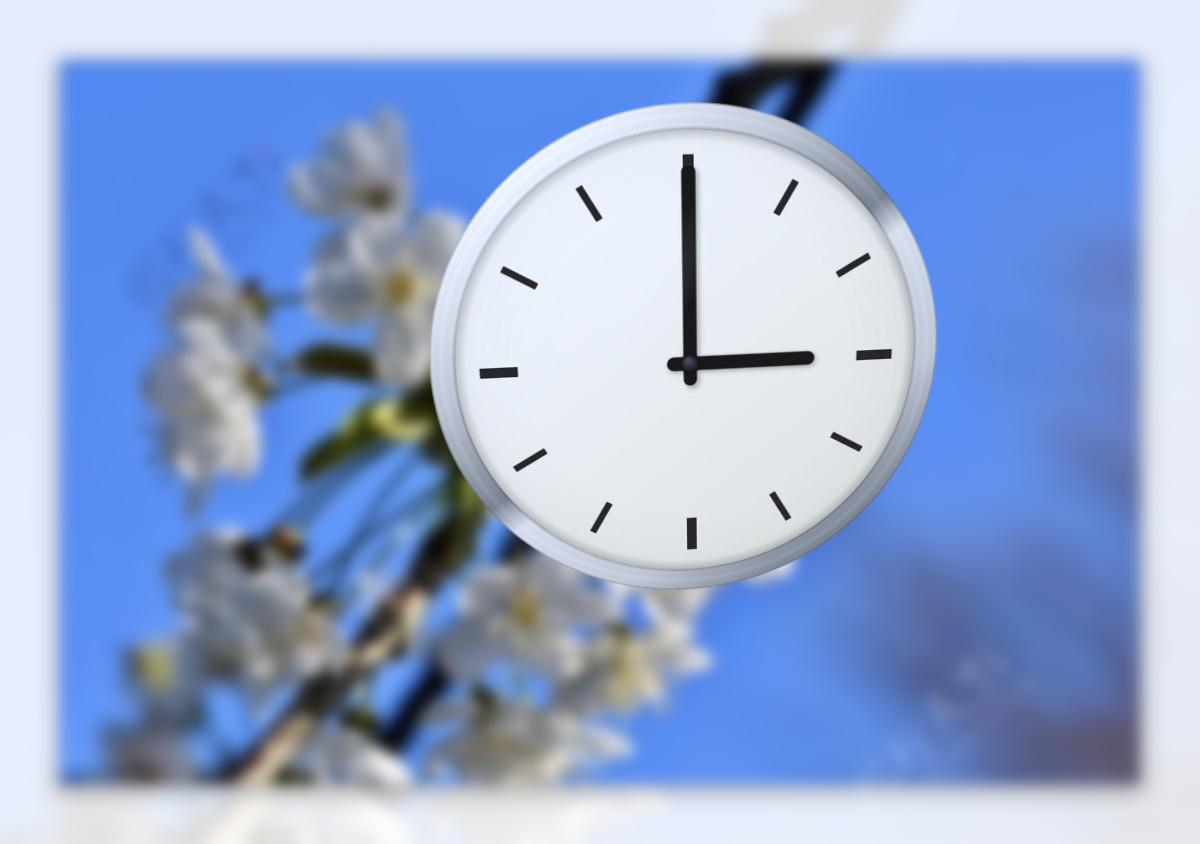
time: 3:00
